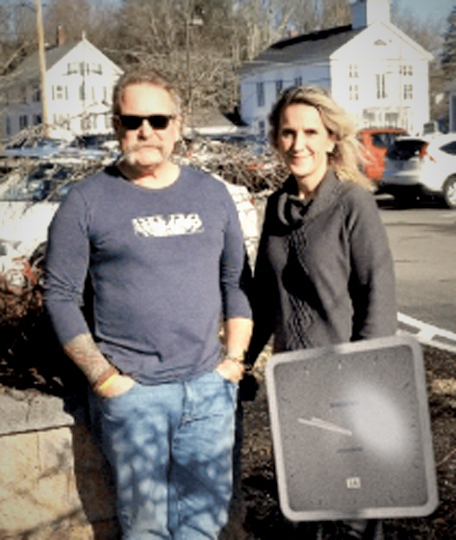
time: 9:48
